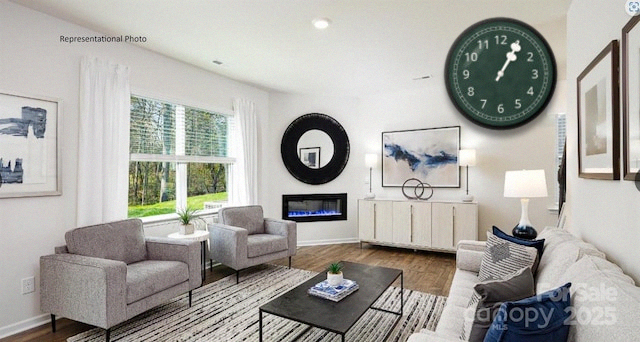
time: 1:05
